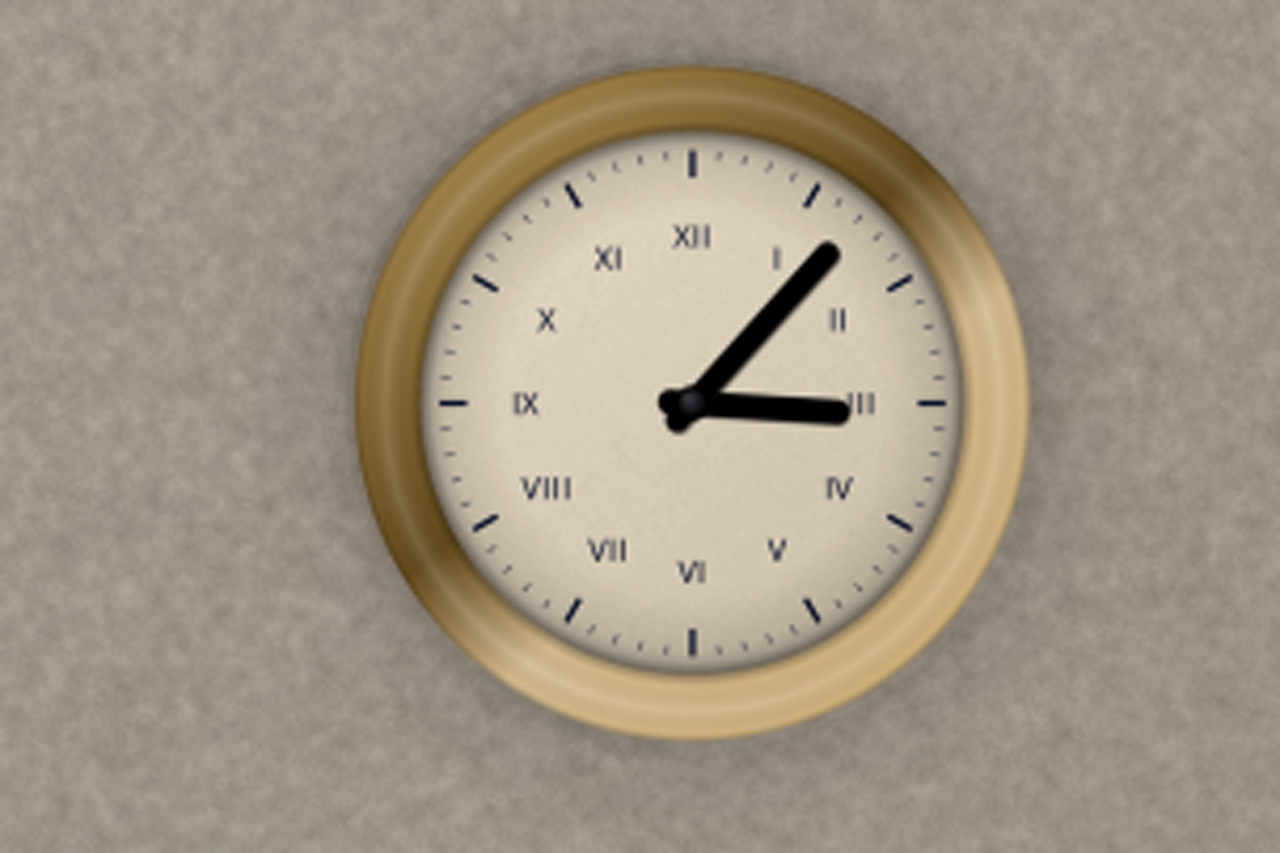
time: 3:07
